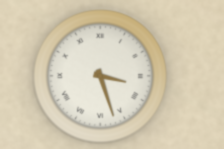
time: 3:27
